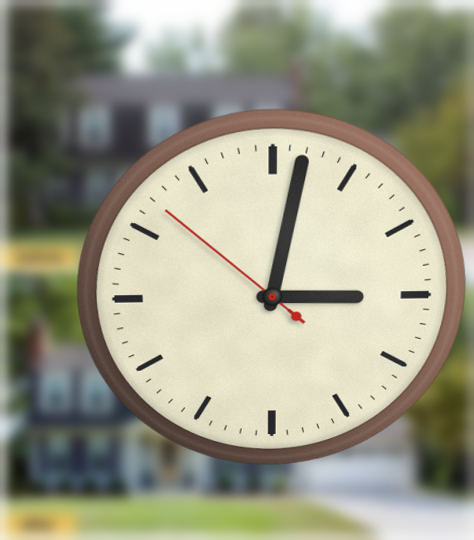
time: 3:01:52
